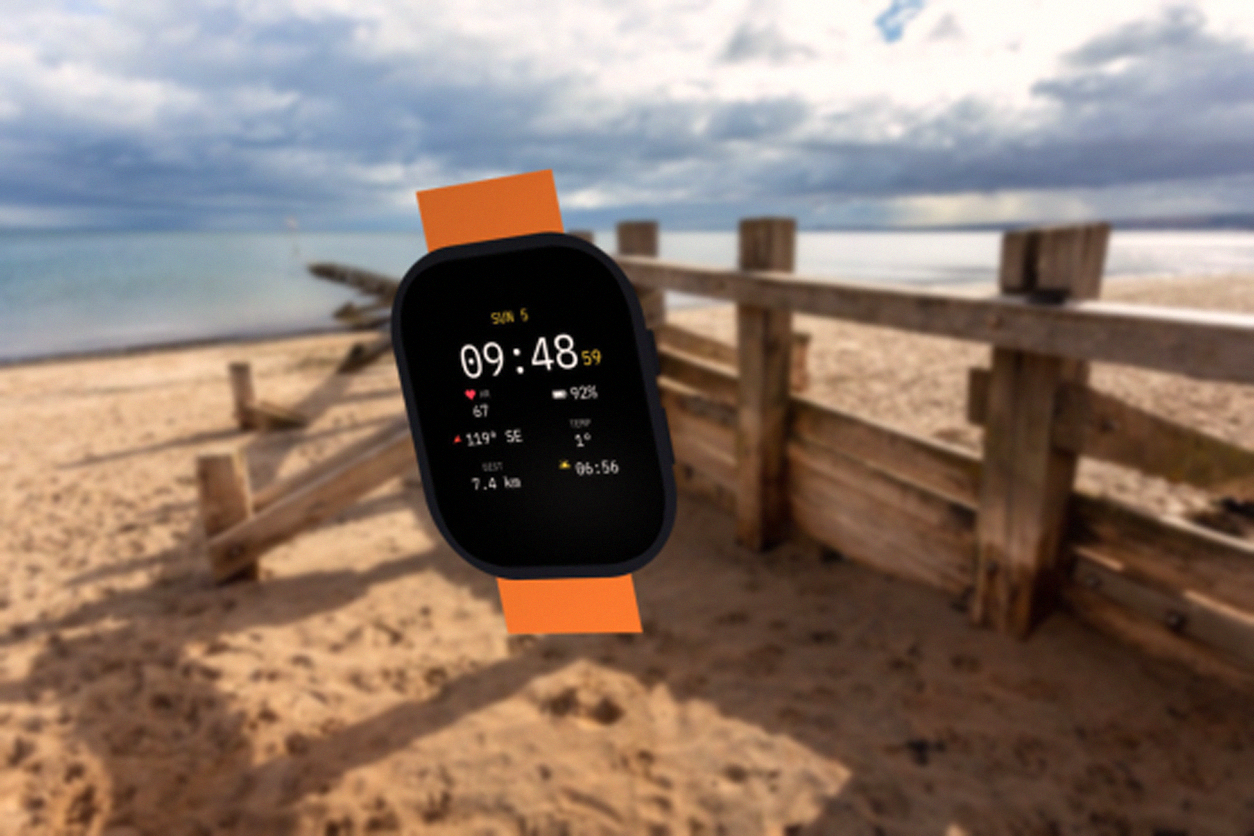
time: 9:48:59
